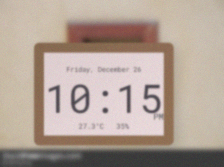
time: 10:15
